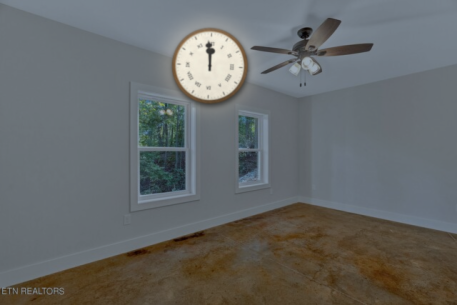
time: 11:59
